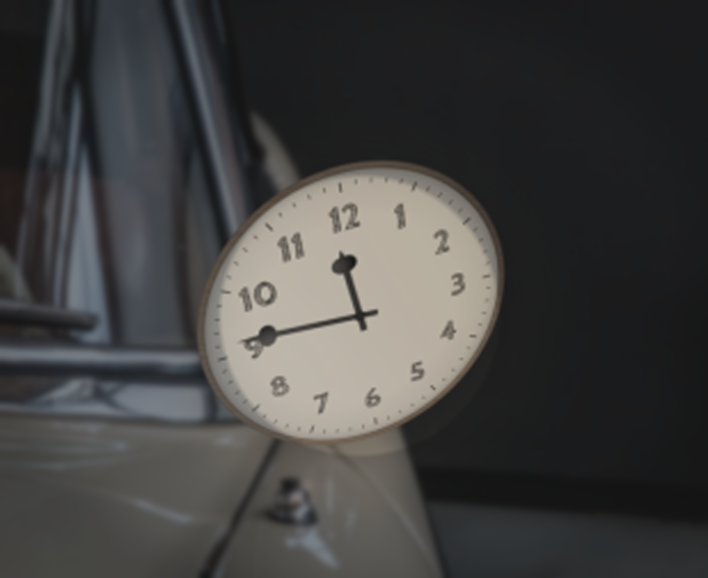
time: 11:46
